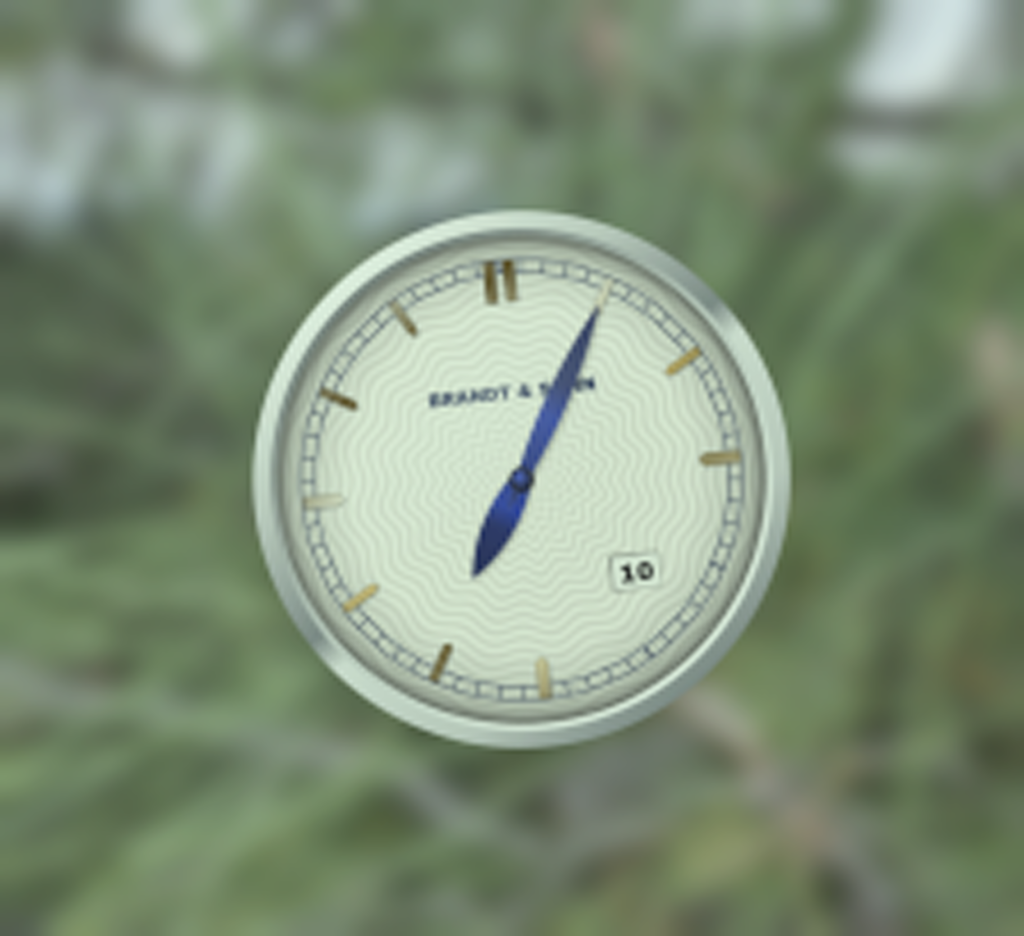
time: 7:05
